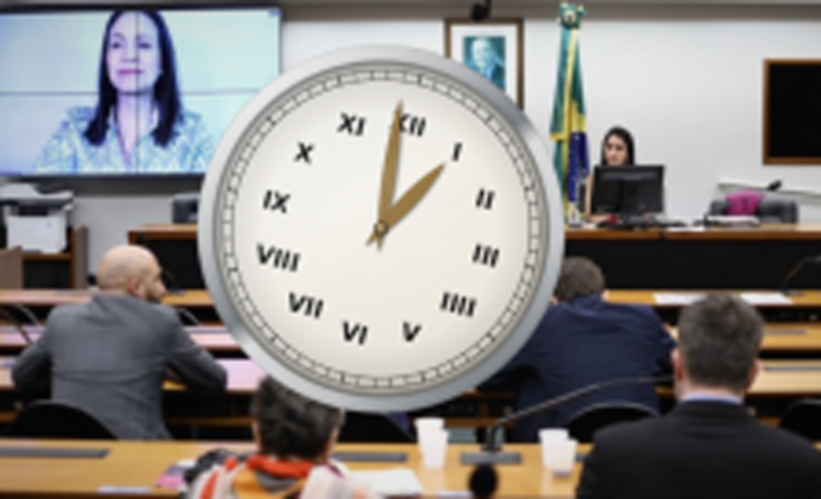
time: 12:59
